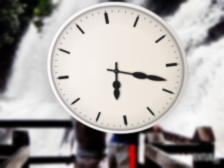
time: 6:18
